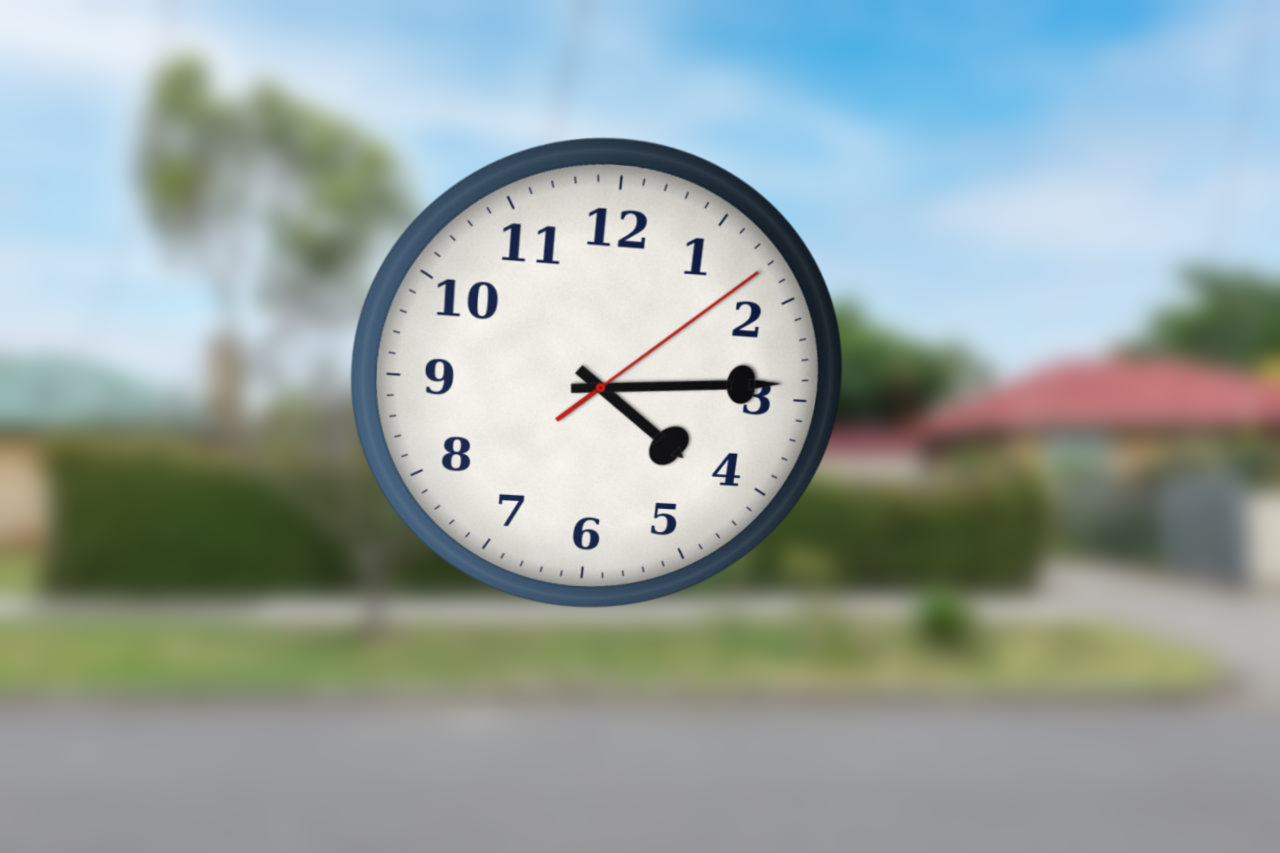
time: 4:14:08
